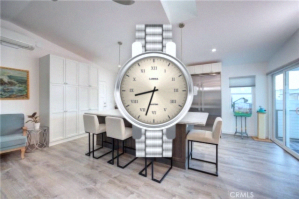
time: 8:33
